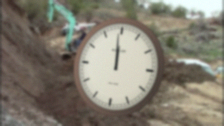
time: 11:59
